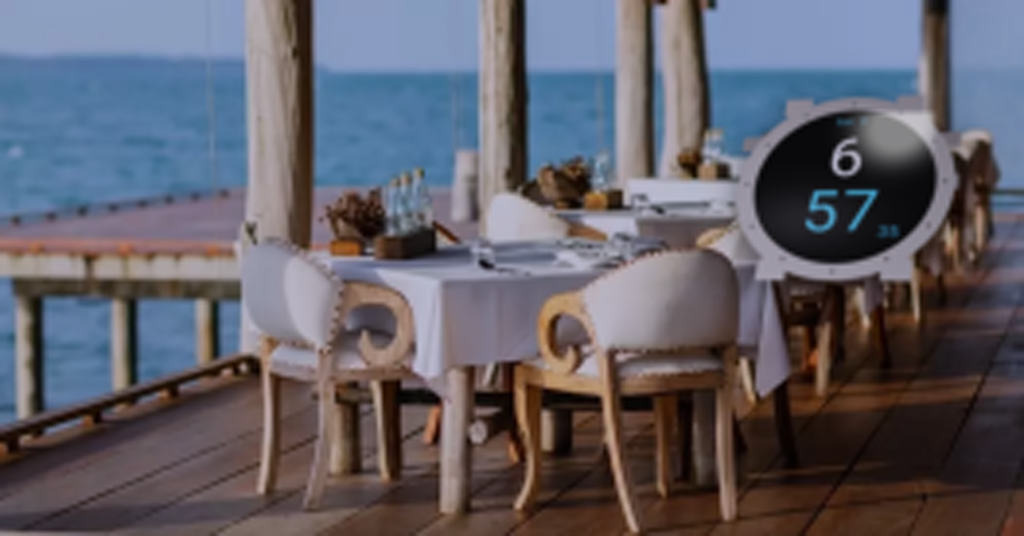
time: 6:57
